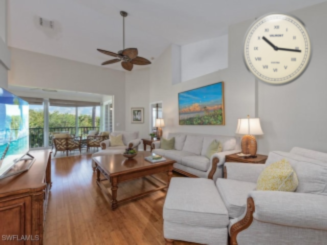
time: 10:16
